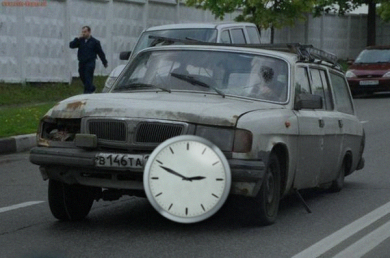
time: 2:49
